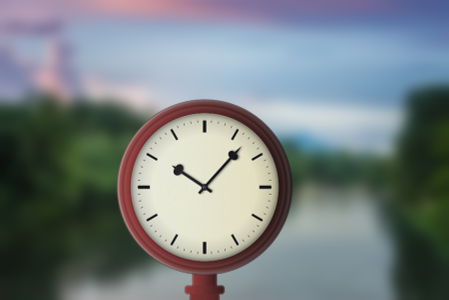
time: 10:07
